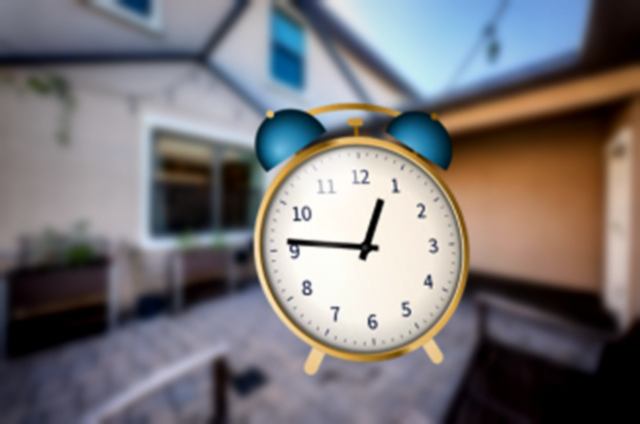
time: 12:46
